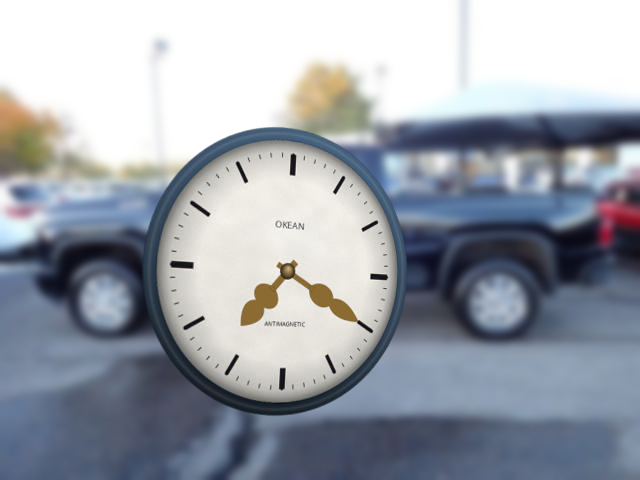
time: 7:20
